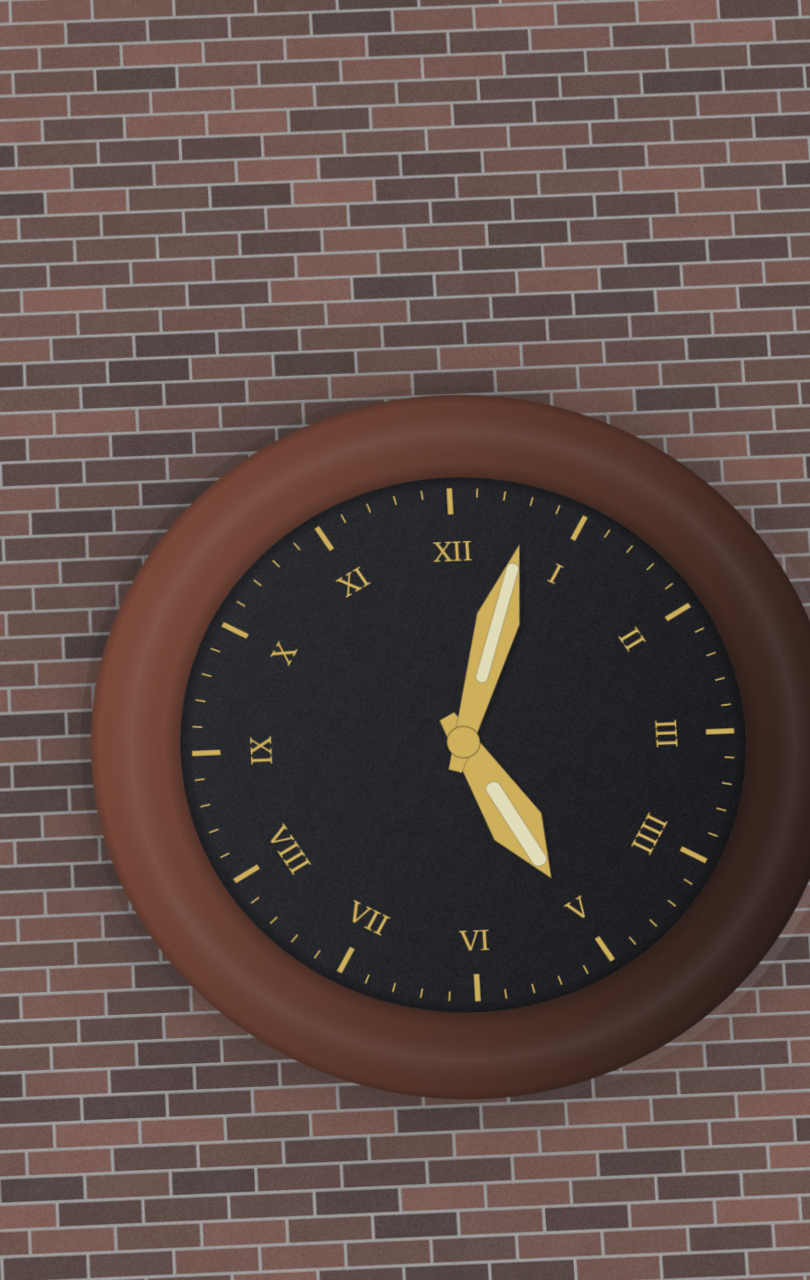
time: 5:03
